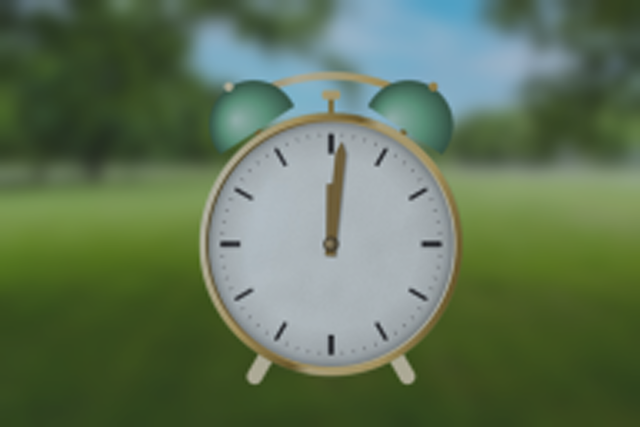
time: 12:01
